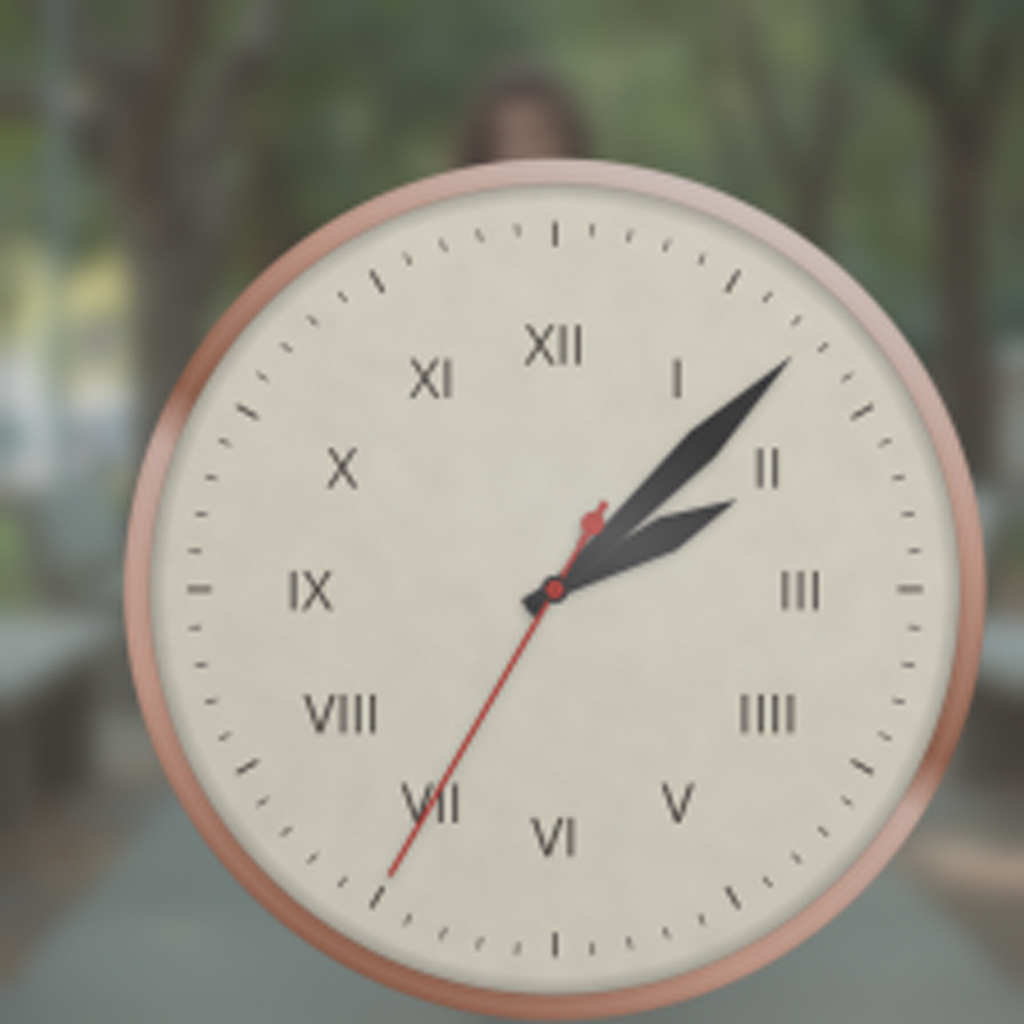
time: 2:07:35
